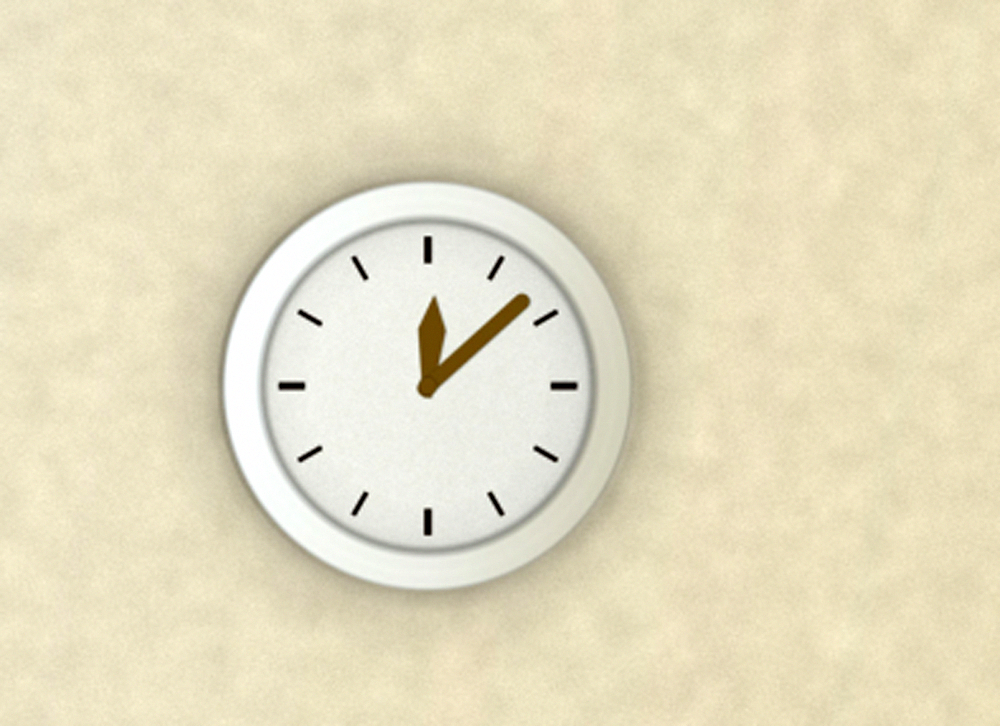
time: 12:08
